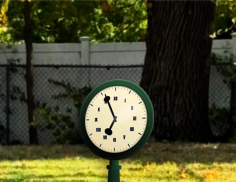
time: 6:56
